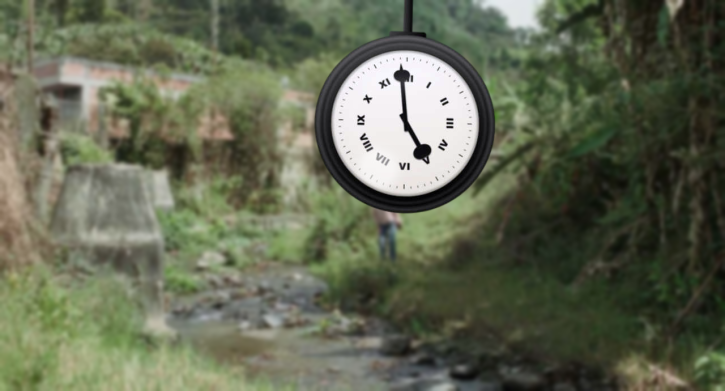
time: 4:59
